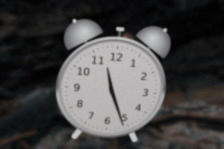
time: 11:26
